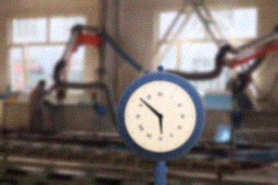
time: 5:52
